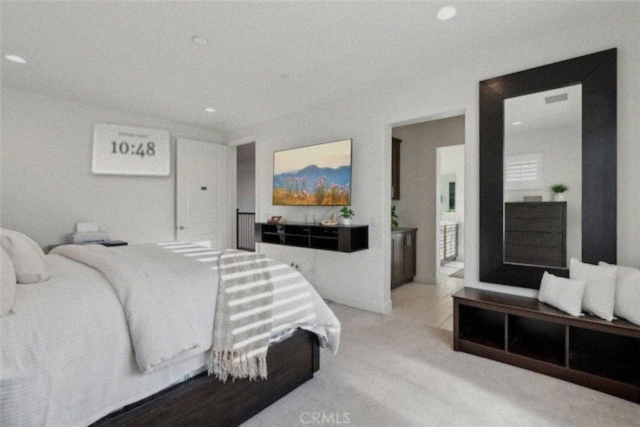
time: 10:48
